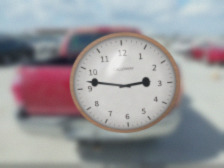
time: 2:47
